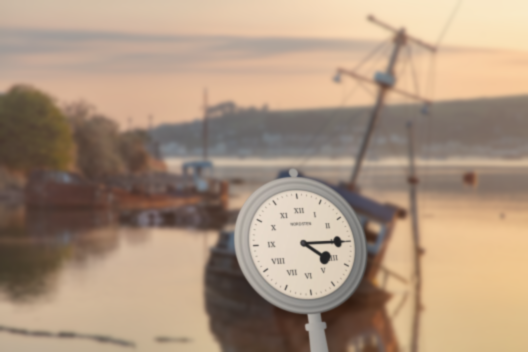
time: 4:15
